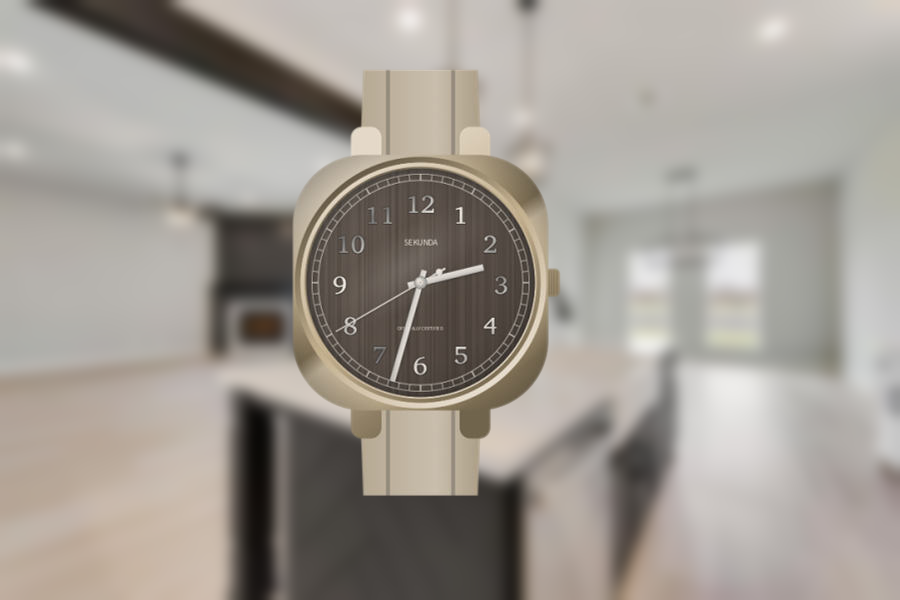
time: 2:32:40
